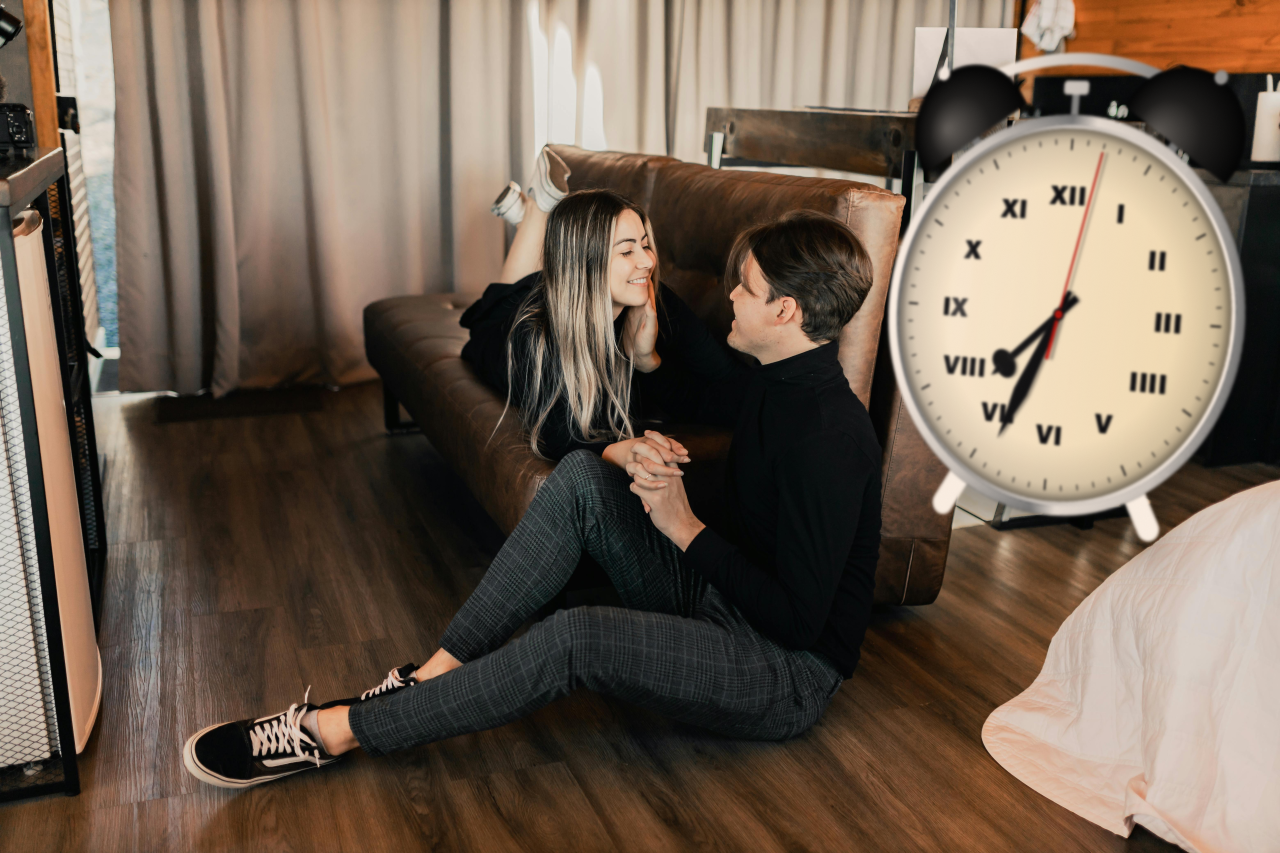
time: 7:34:02
